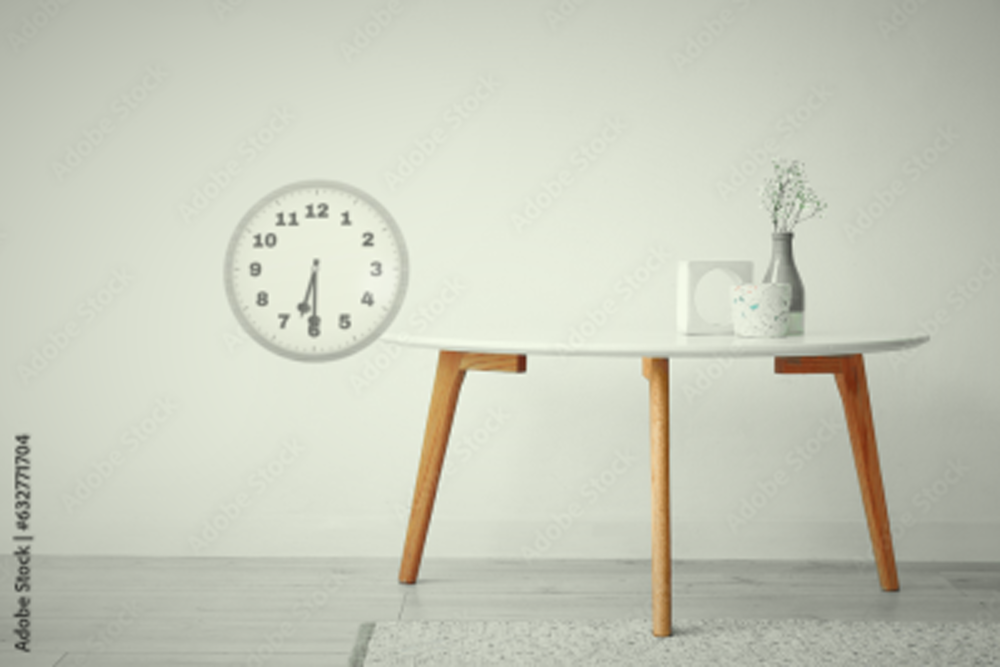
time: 6:30
